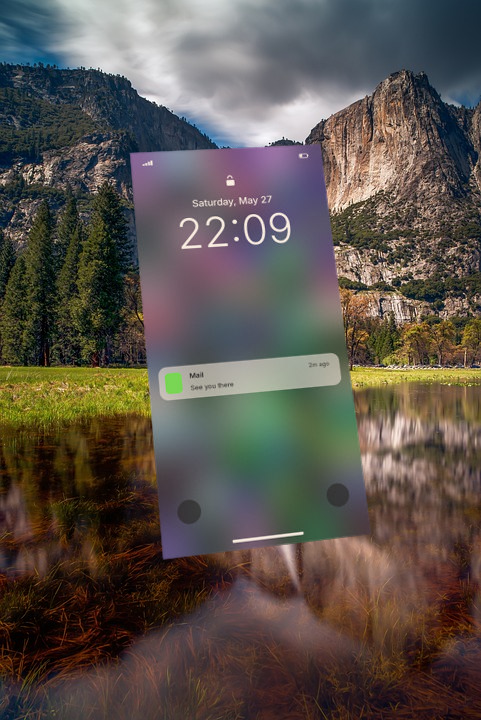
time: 22:09
